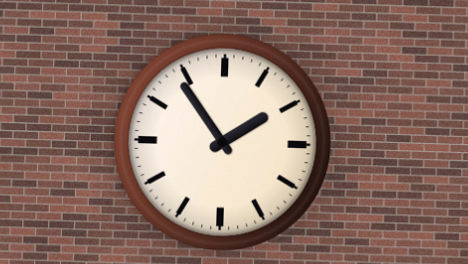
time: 1:54
